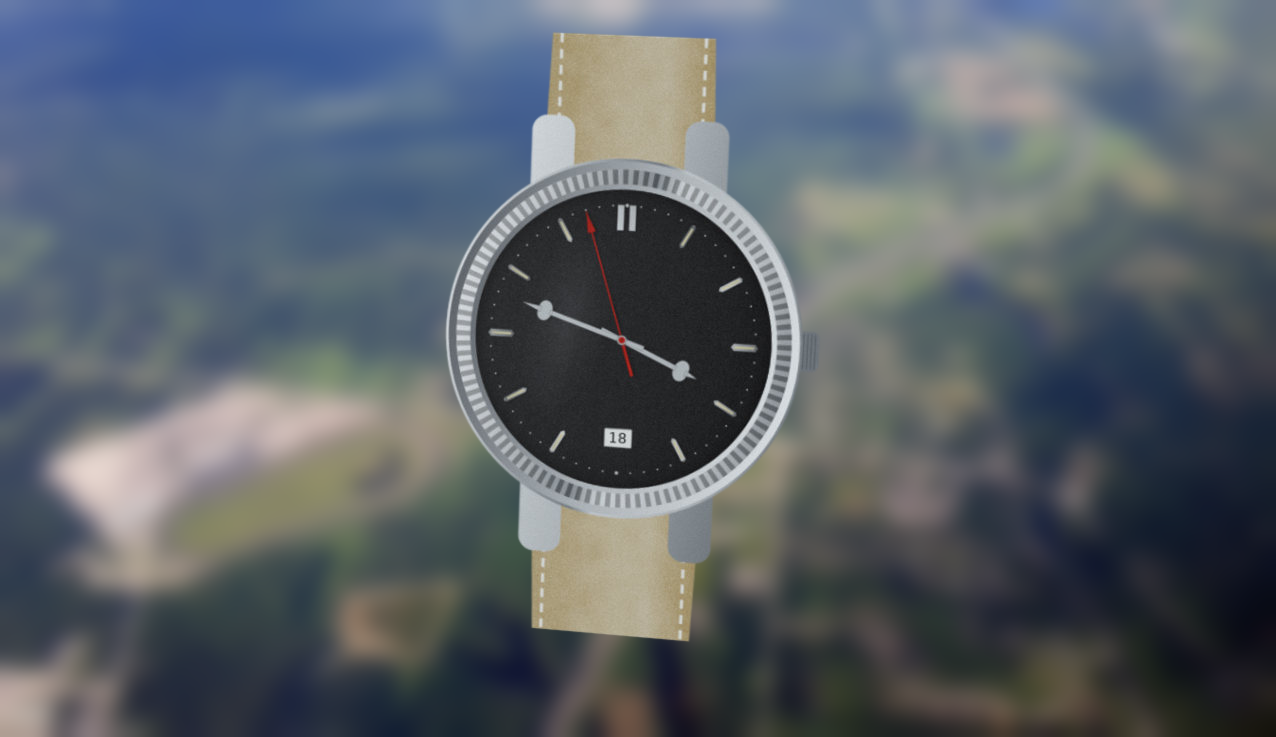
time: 3:47:57
